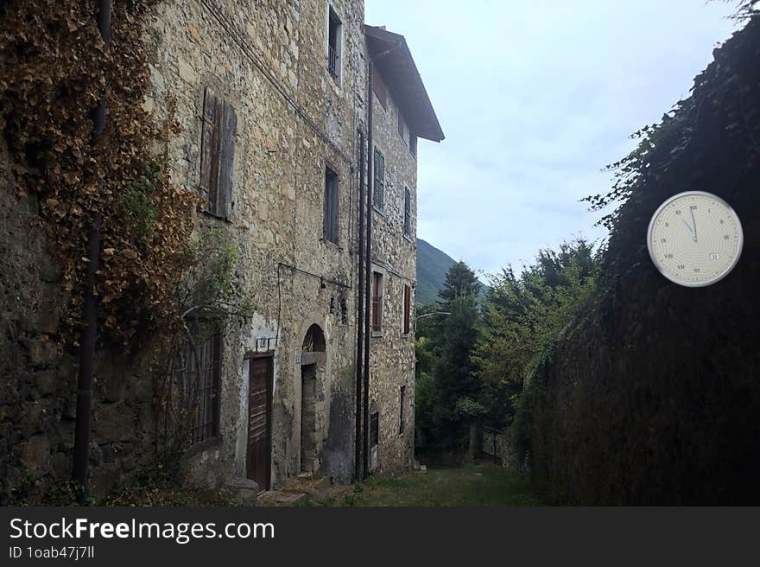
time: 10:59
